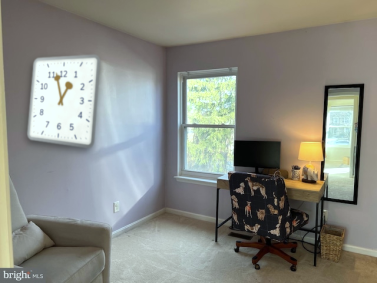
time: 12:57
